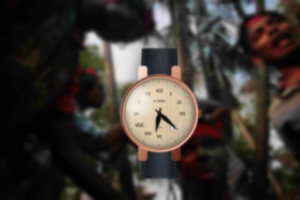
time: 6:22
